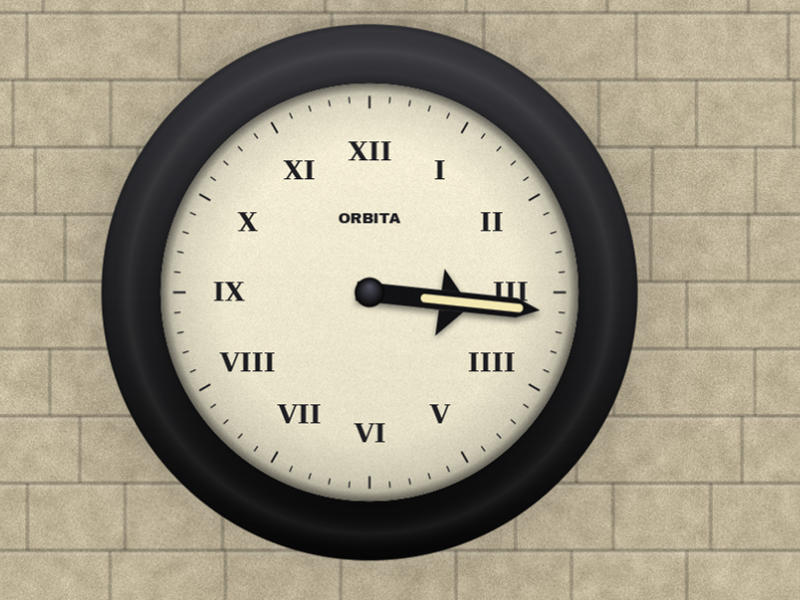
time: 3:16
